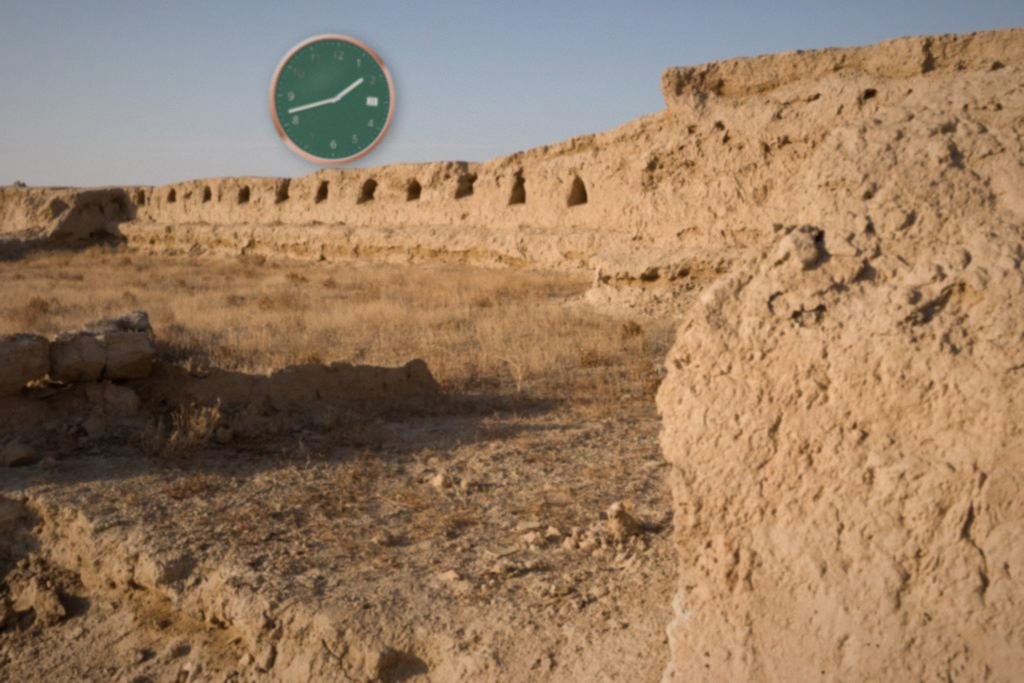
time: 1:42
